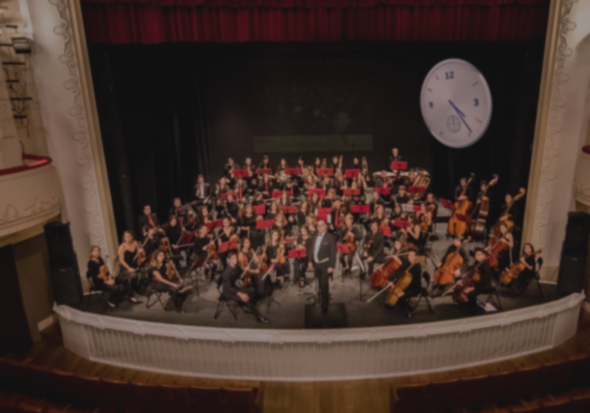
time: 4:24
